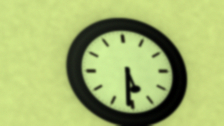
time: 5:31
